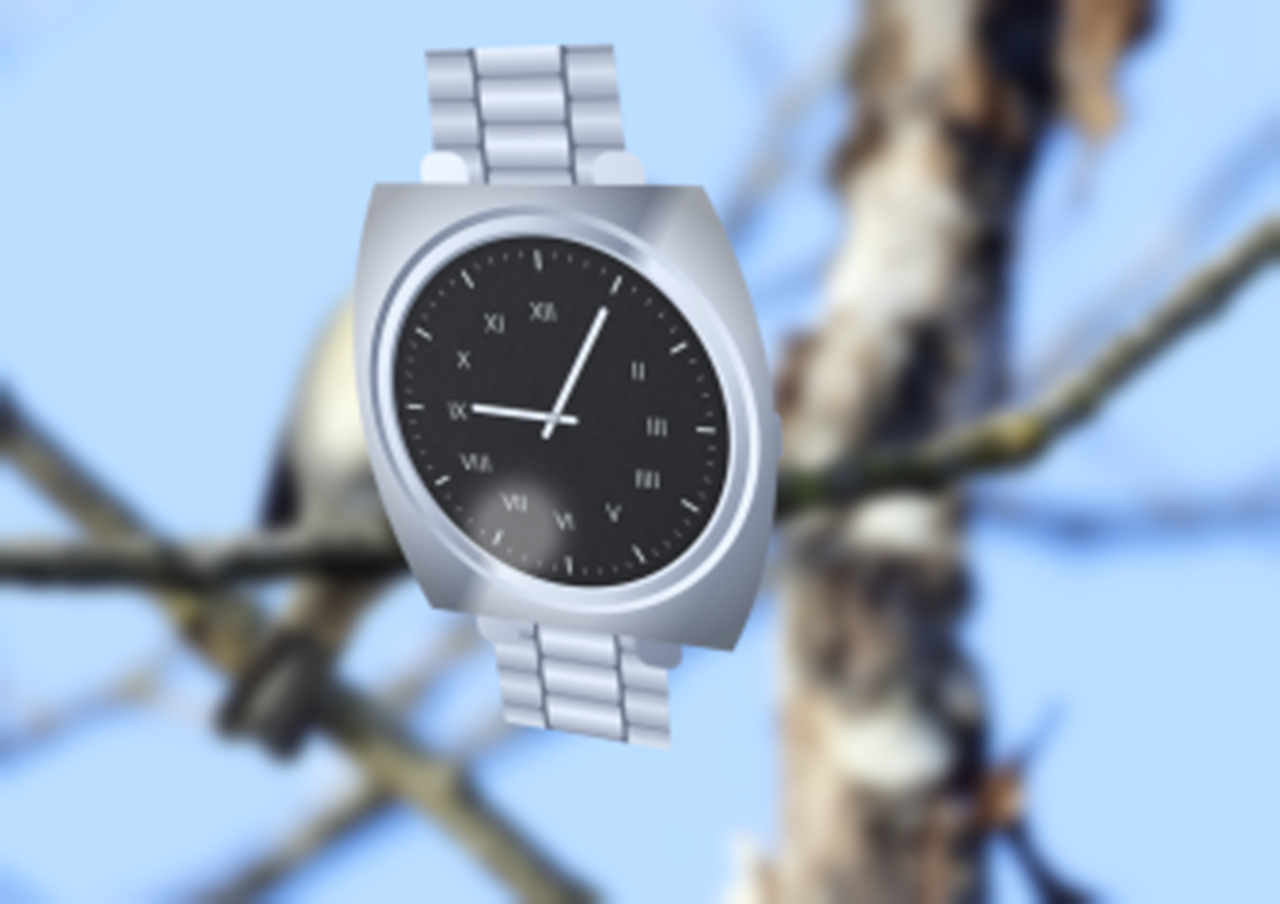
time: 9:05
